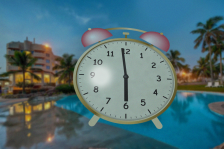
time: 5:59
